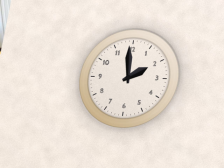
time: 1:59
